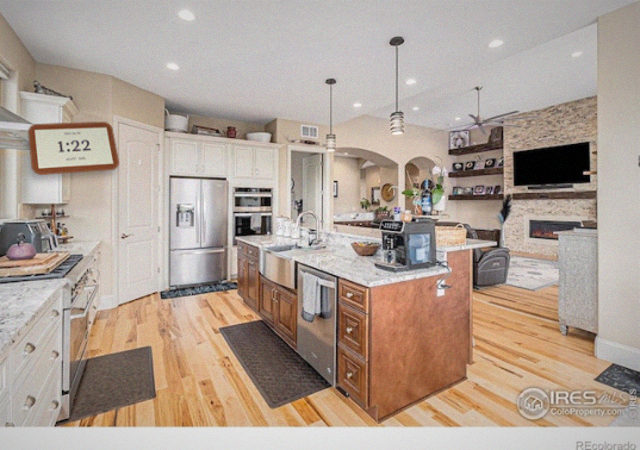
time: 1:22
